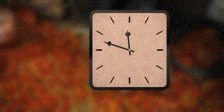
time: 11:48
